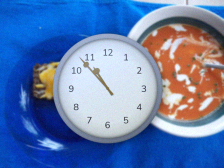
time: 10:53
